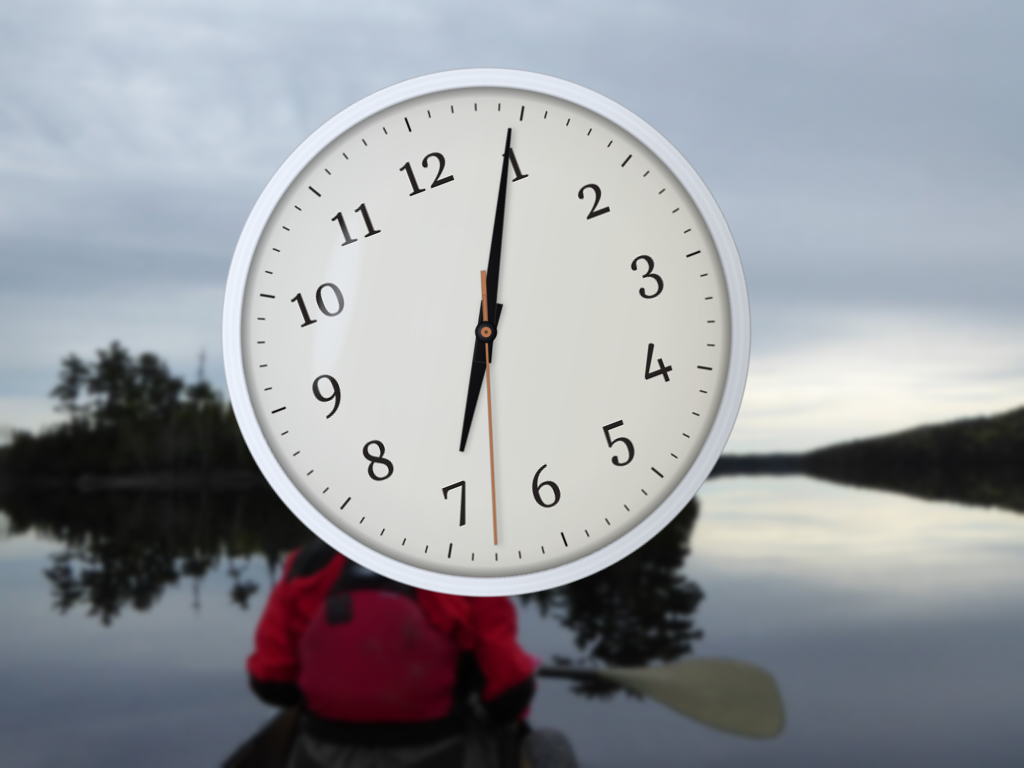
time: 7:04:33
